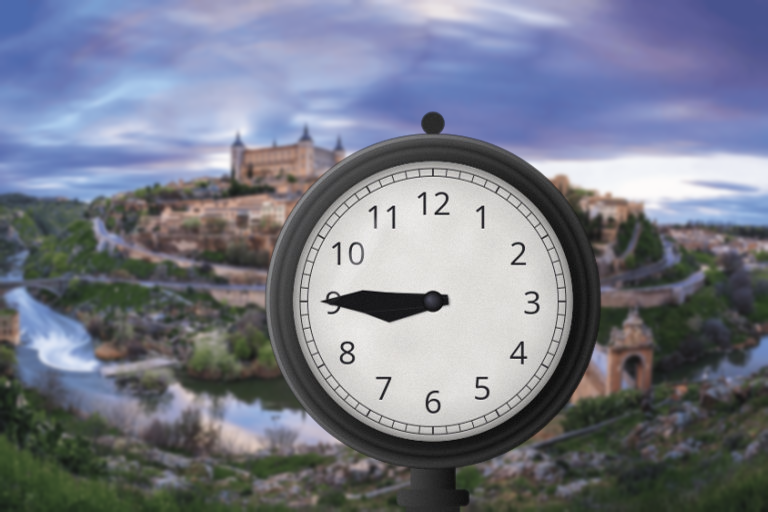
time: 8:45
